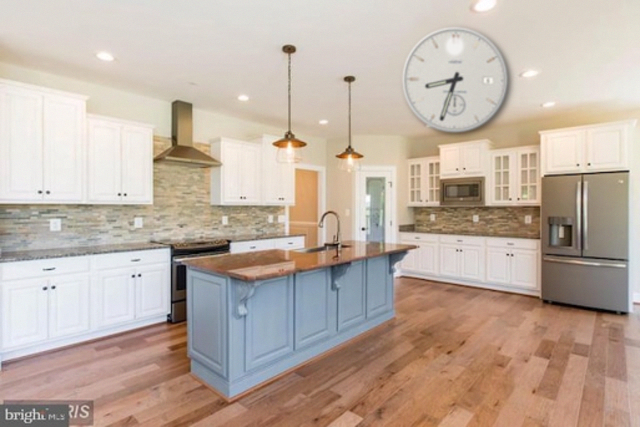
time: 8:33
